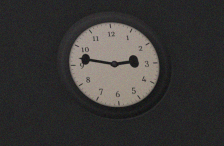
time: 2:47
